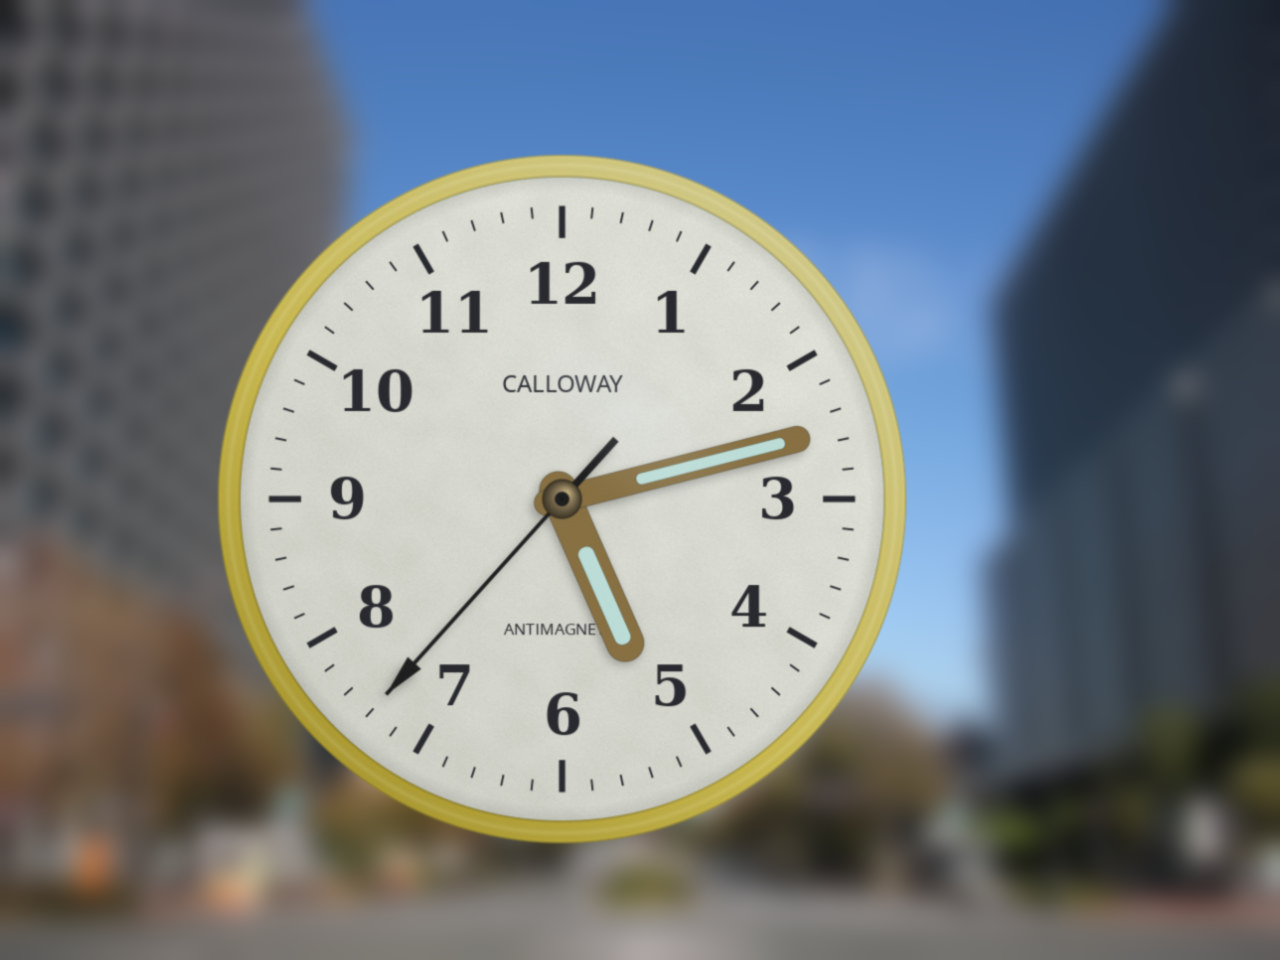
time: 5:12:37
